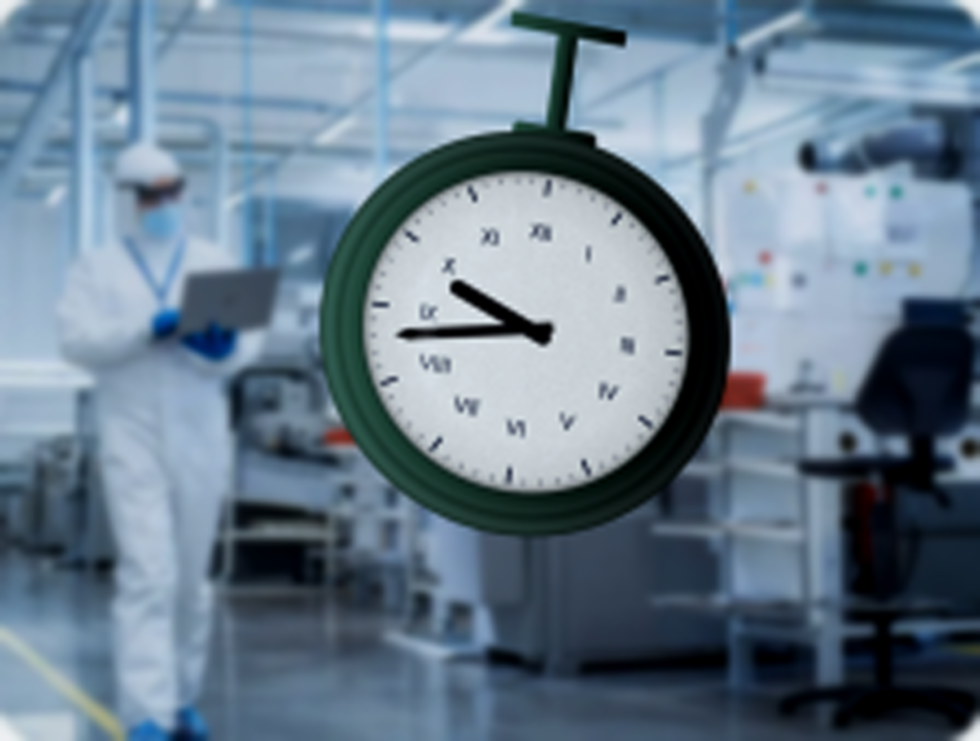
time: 9:43
